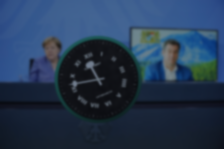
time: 11:47
